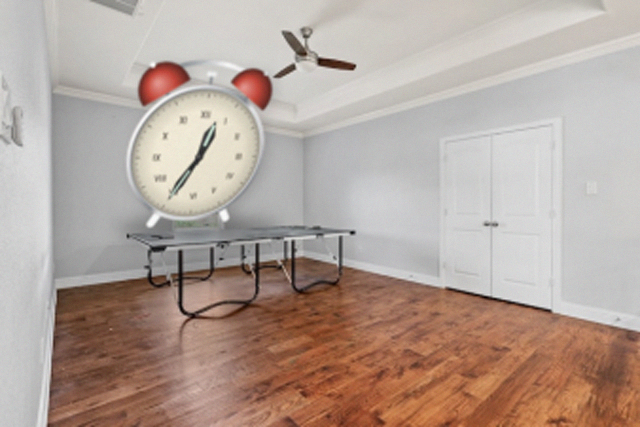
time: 12:35
